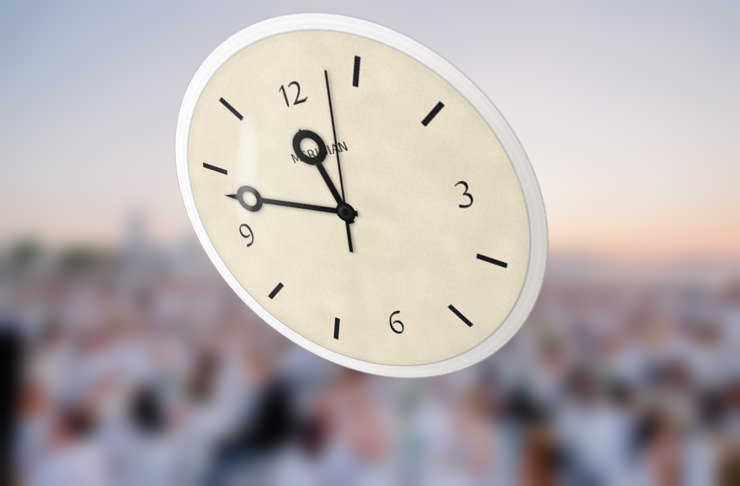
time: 11:48:03
